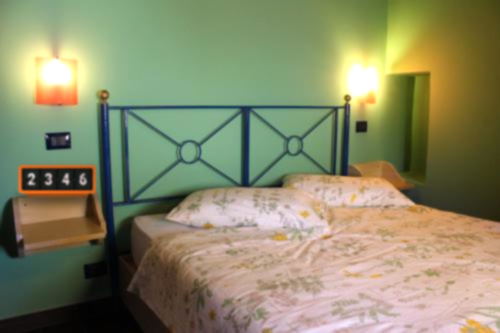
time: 23:46
